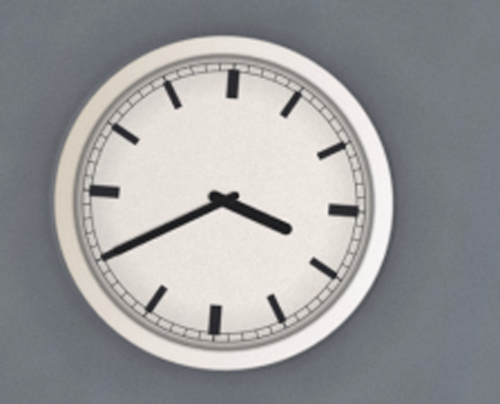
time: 3:40
